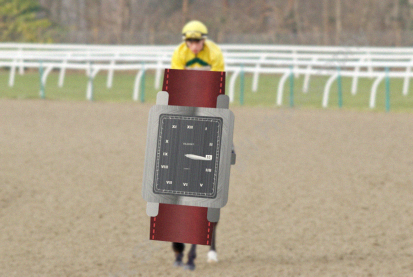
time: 3:16
